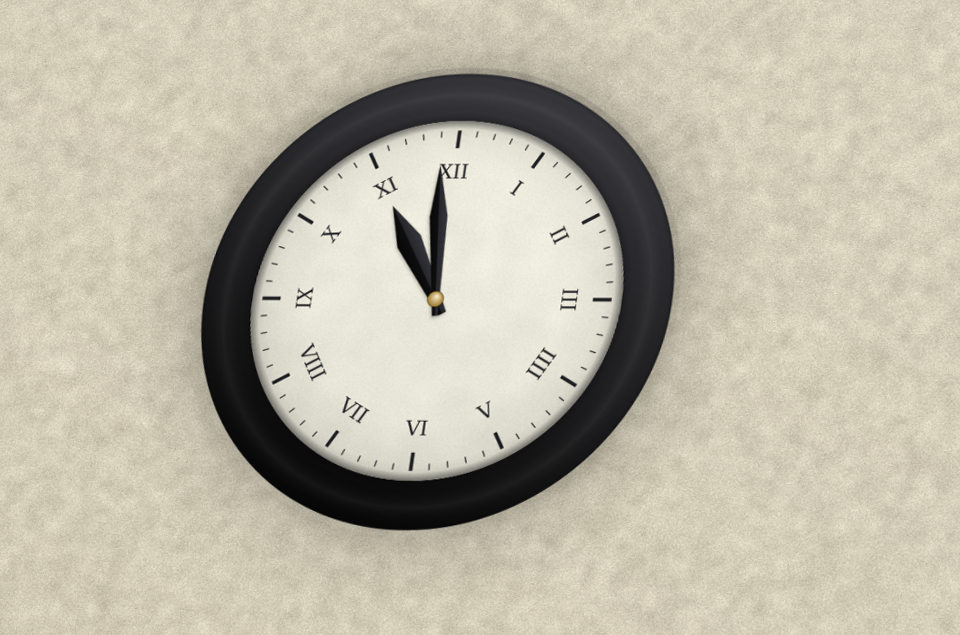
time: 10:59
